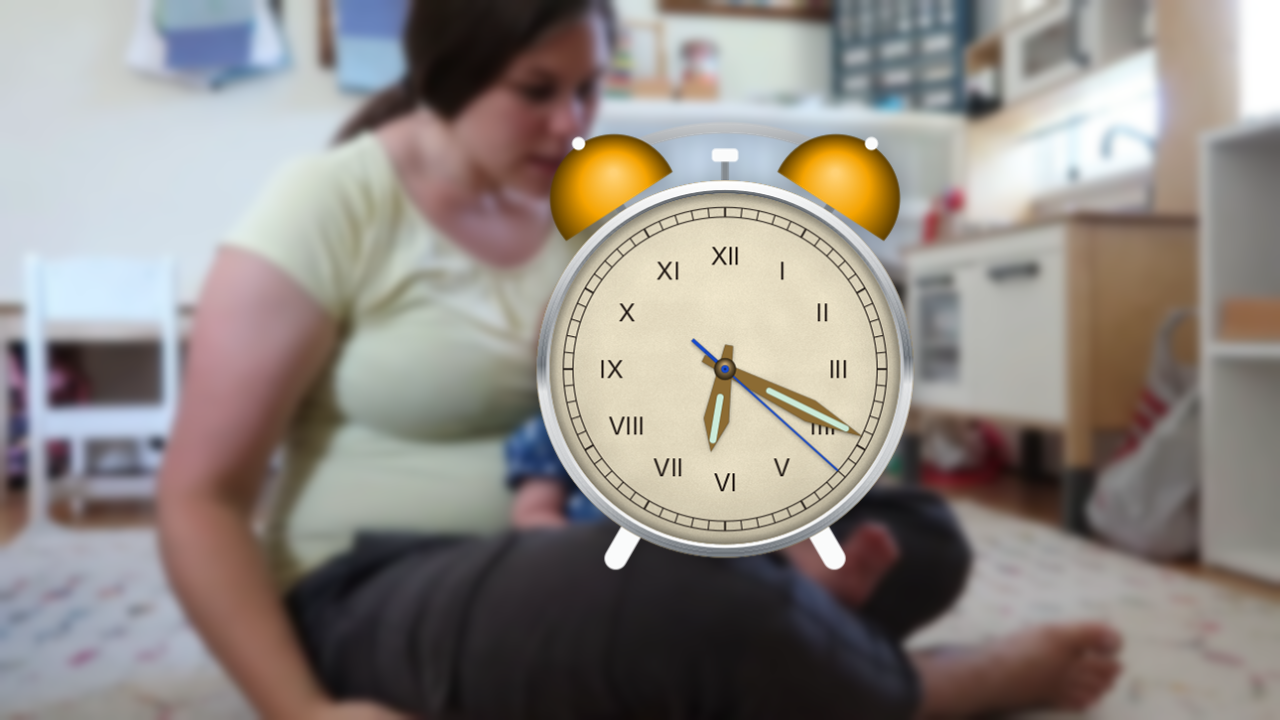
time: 6:19:22
